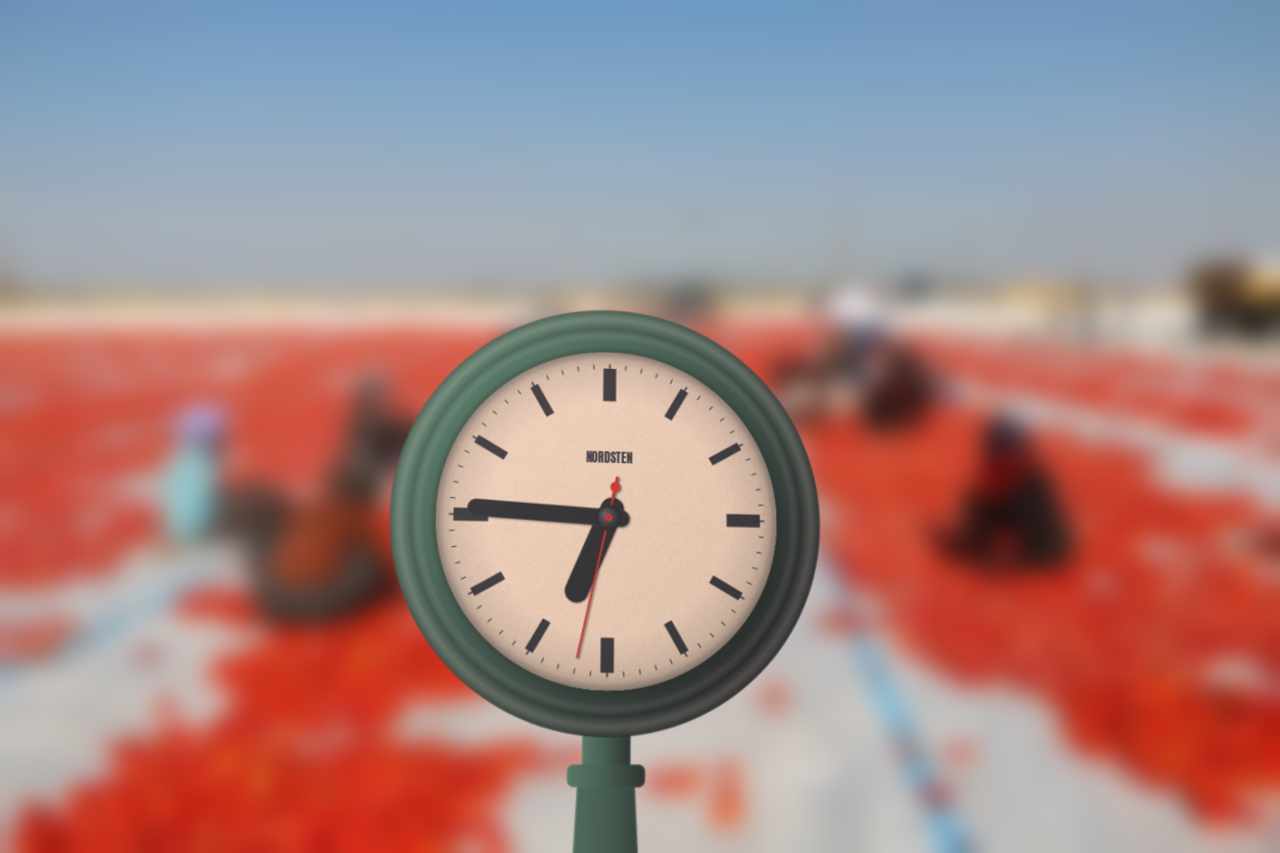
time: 6:45:32
